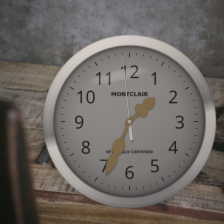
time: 1:33:59
